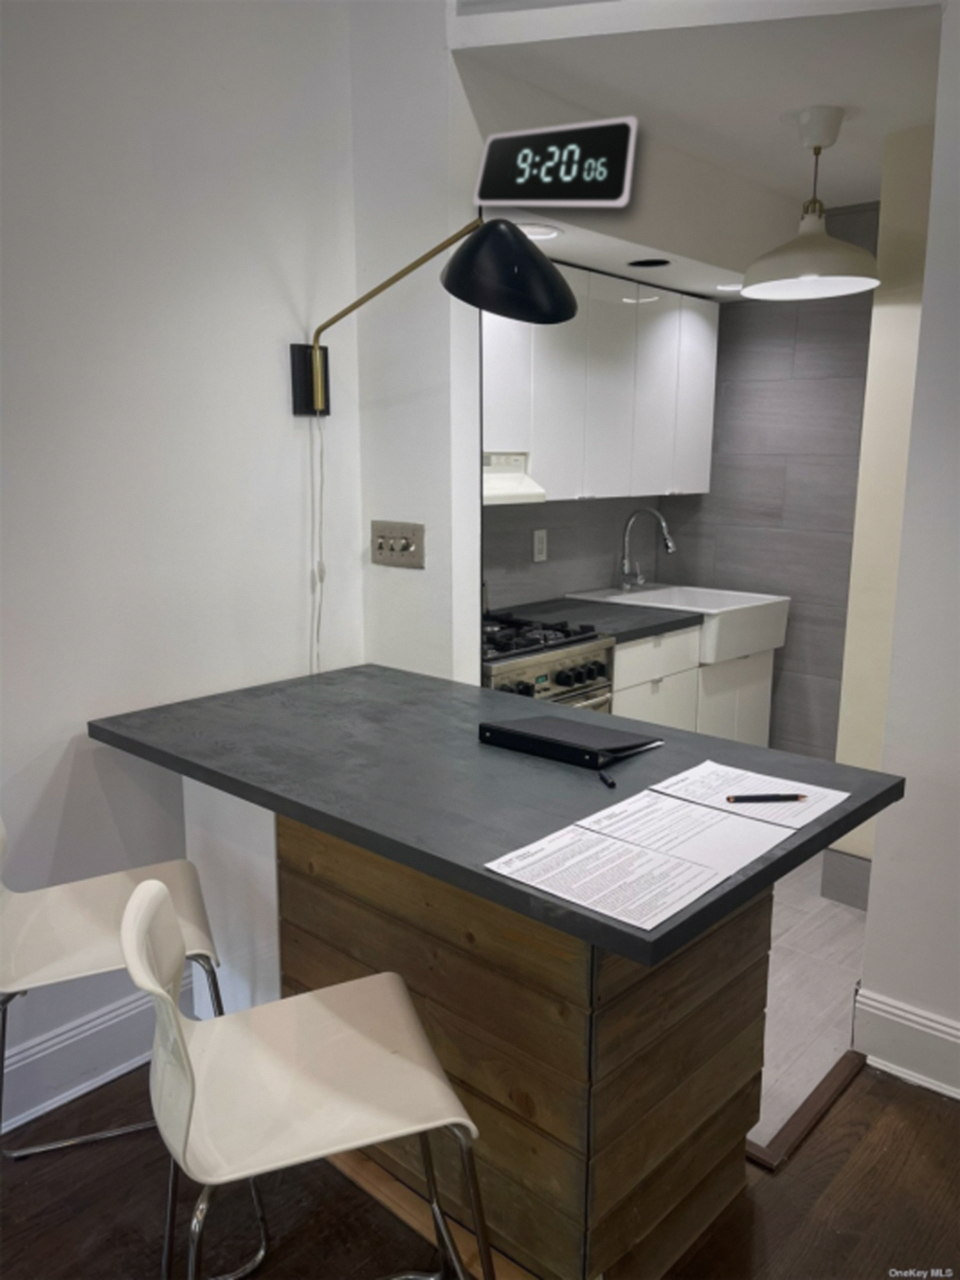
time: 9:20:06
